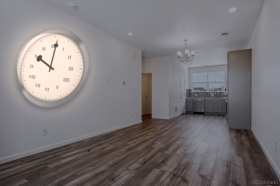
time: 10:01
